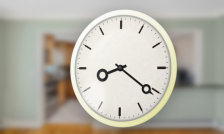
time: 8:21
